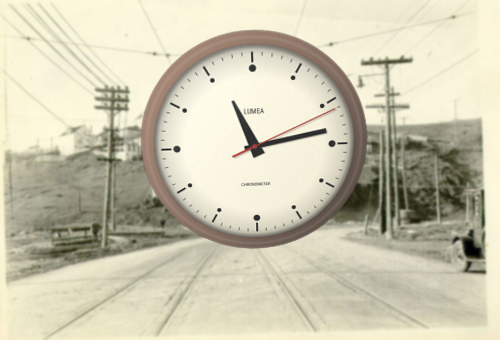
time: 11:13:11
